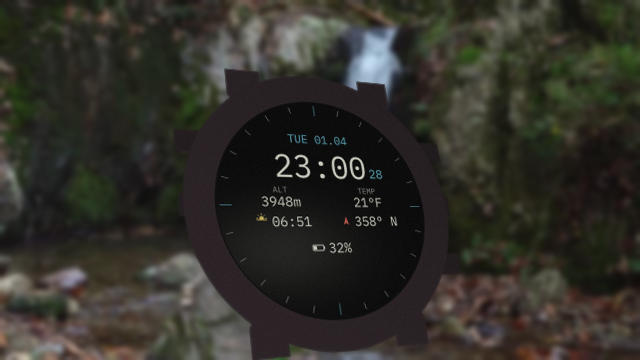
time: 23:00:28
